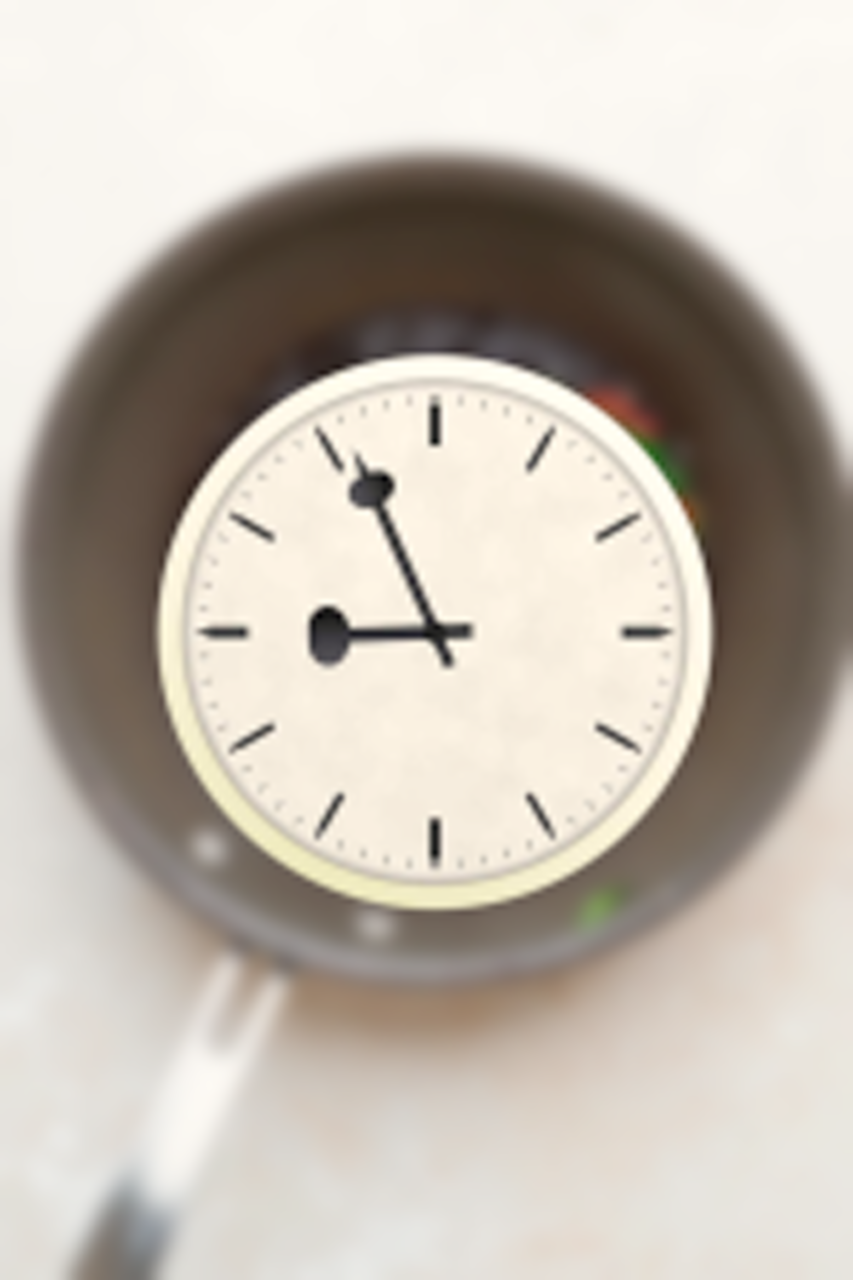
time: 8:56
